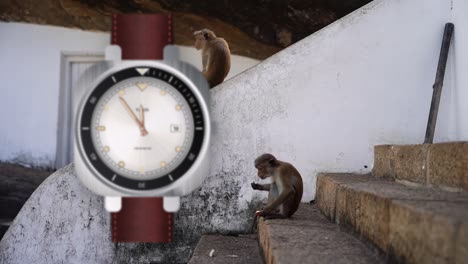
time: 11:54
